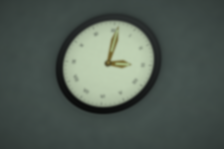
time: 3:01
